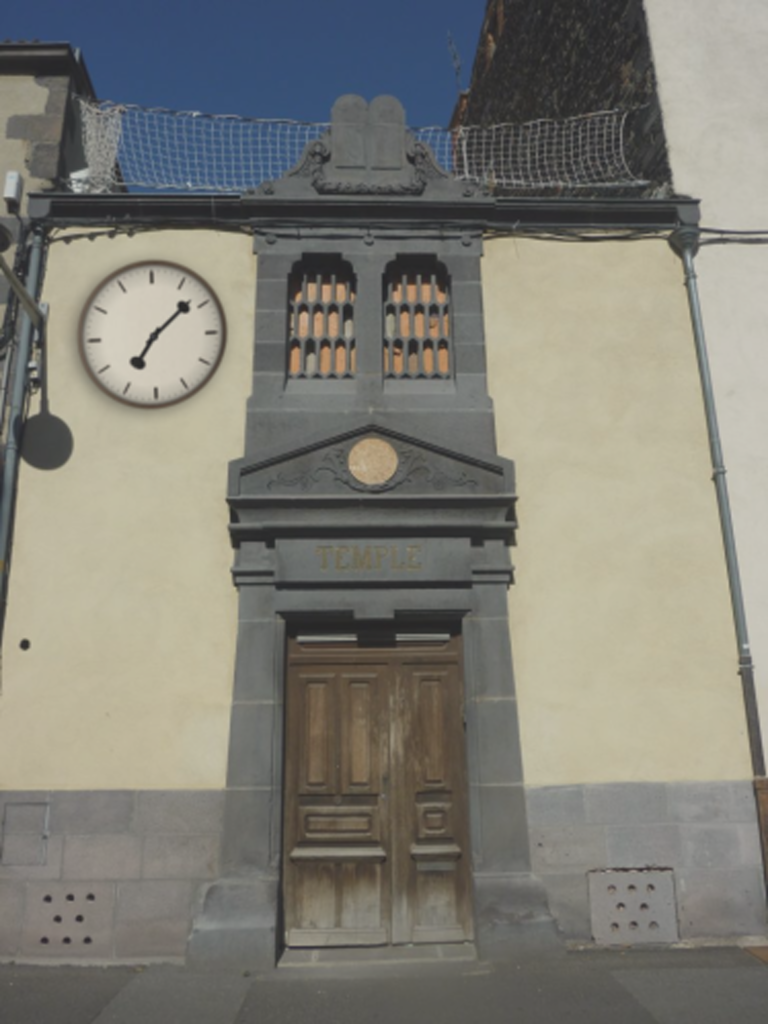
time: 7:08
